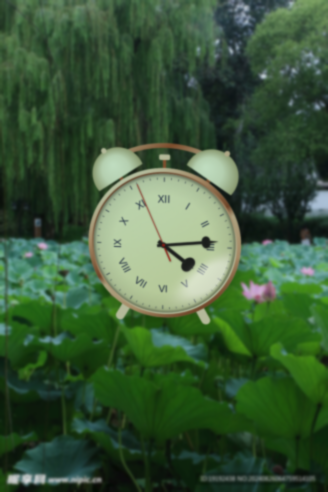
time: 4:13:56
